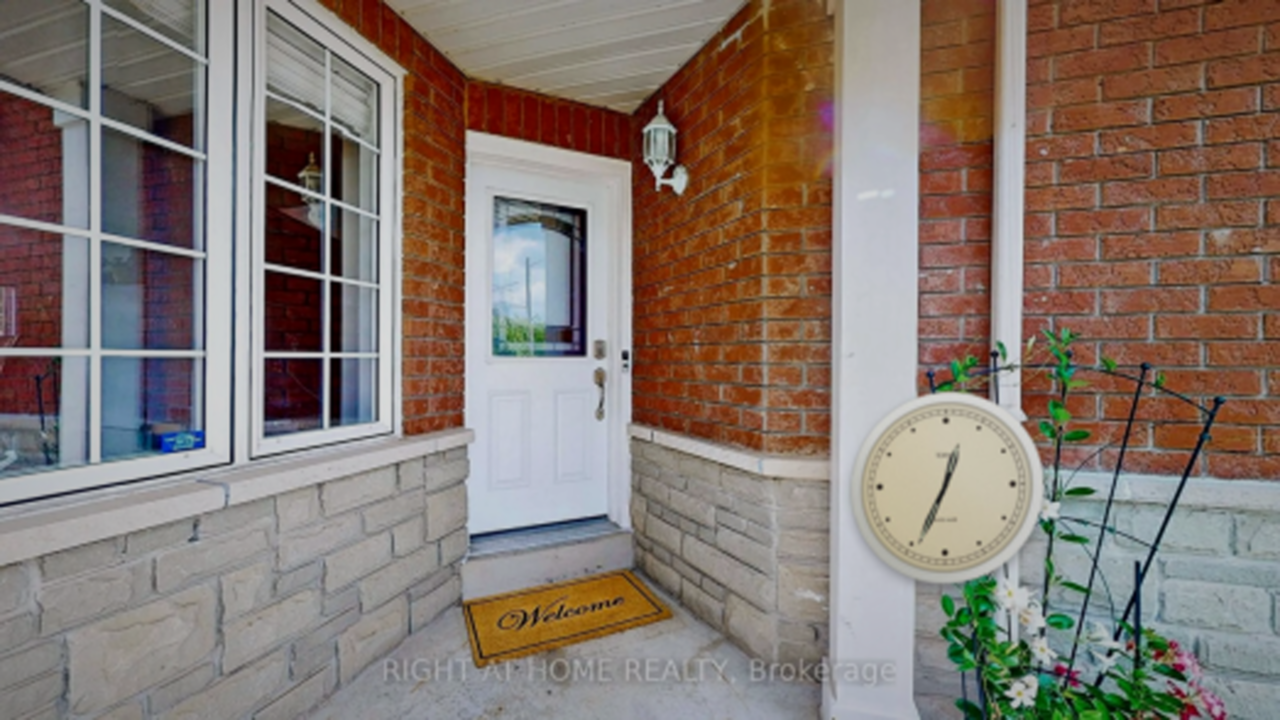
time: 12:34
